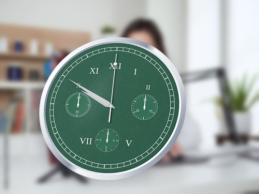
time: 9:50
